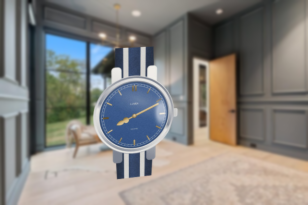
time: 8:11
